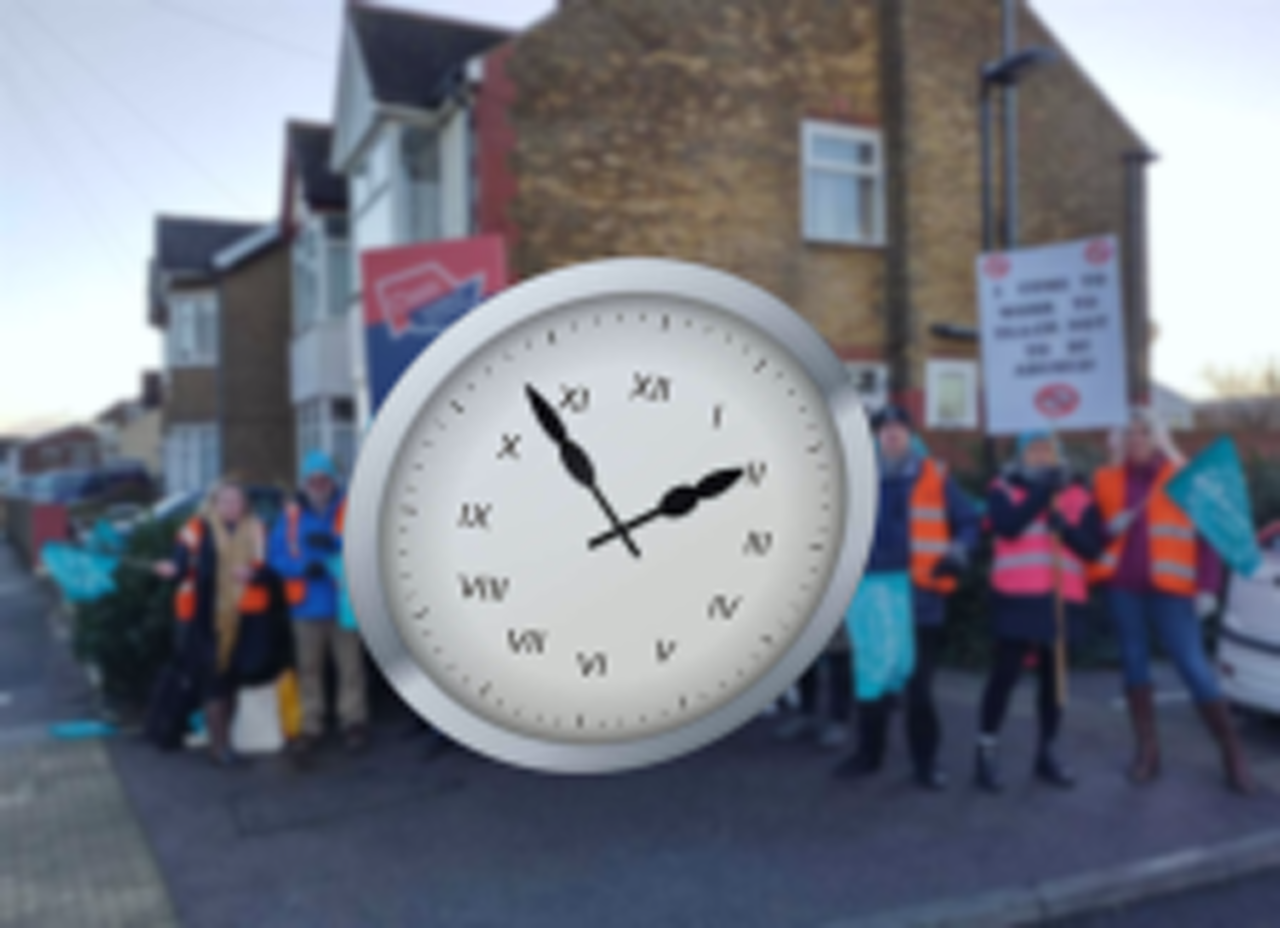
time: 1:53
